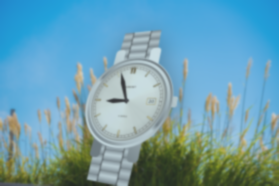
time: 8:56
